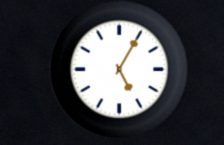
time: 5:05
